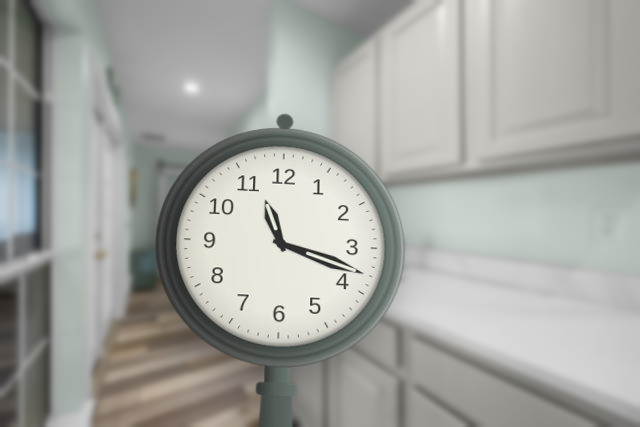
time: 11:18
